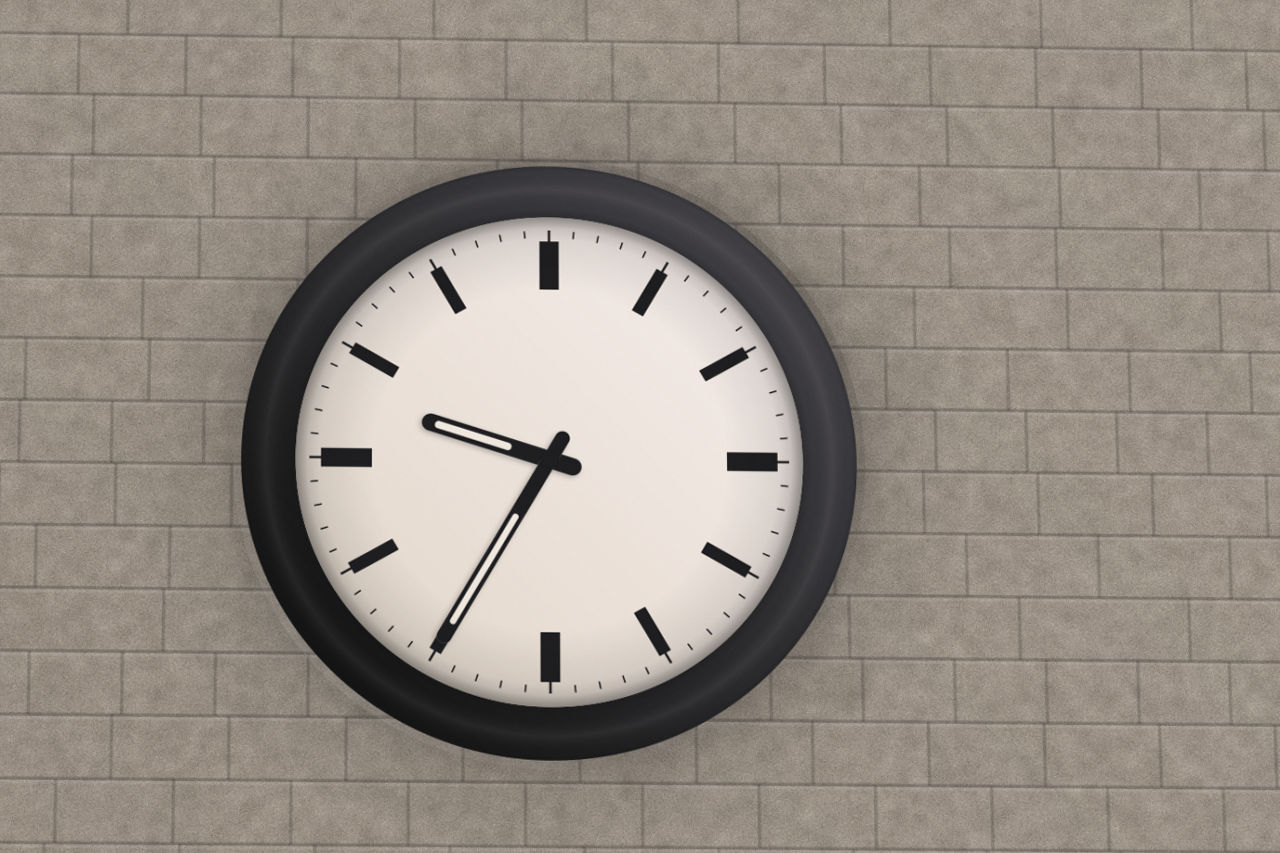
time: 9:35
